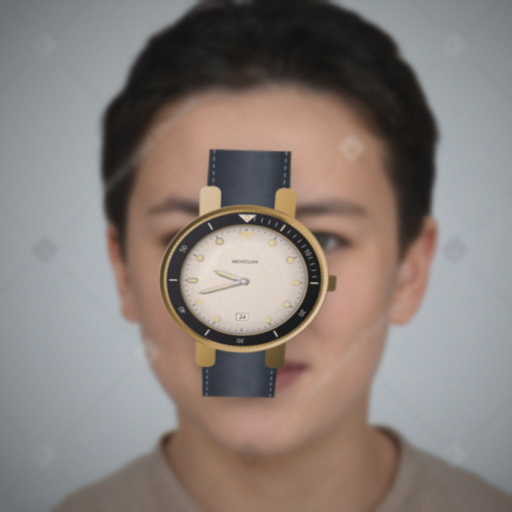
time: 9:42
